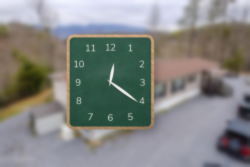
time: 12:21
